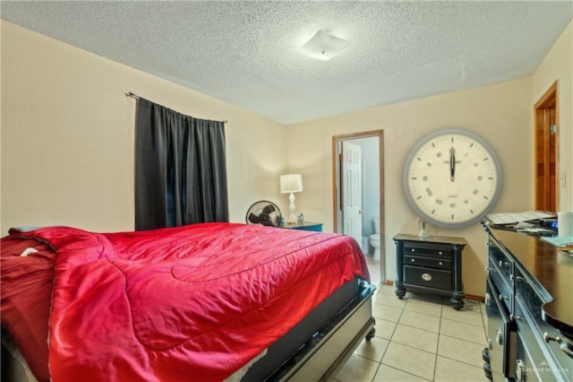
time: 12:00
